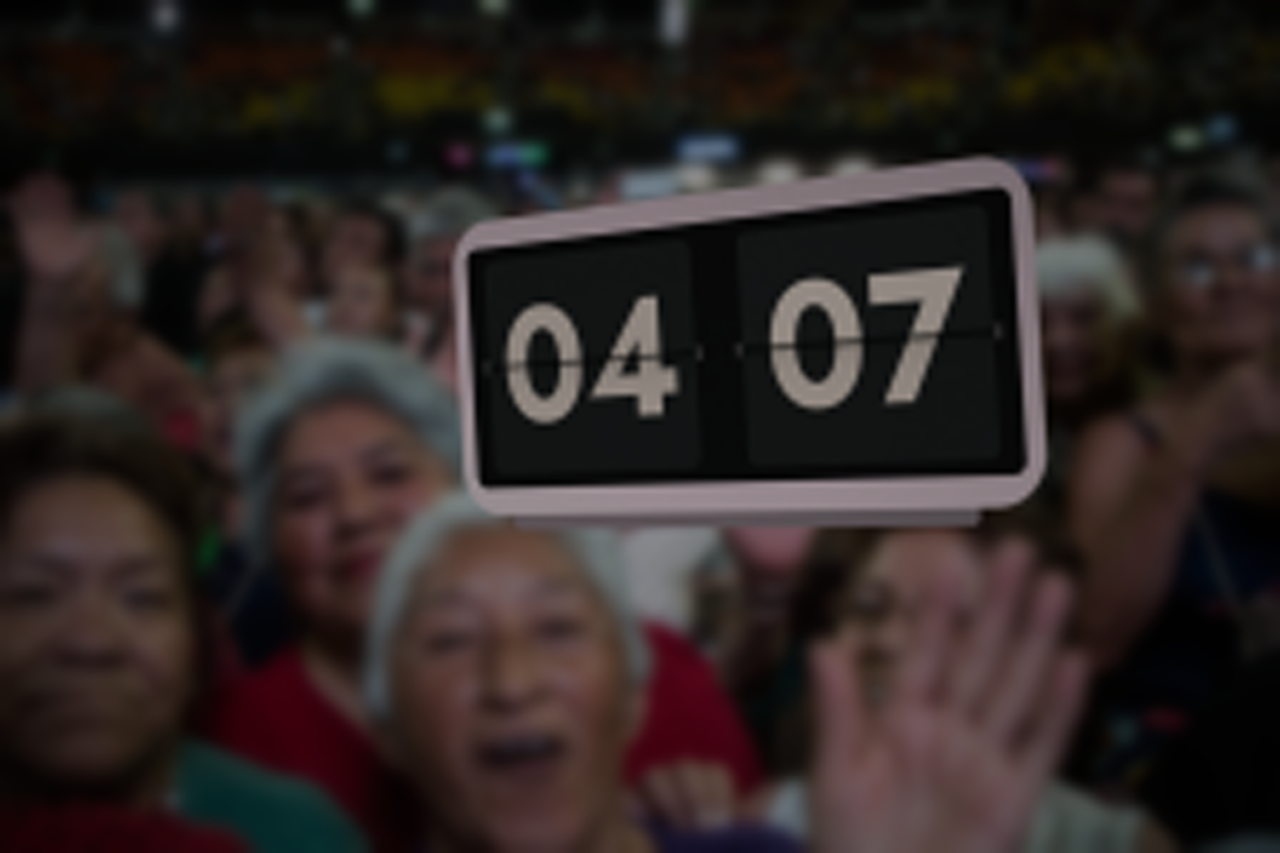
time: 4:07
